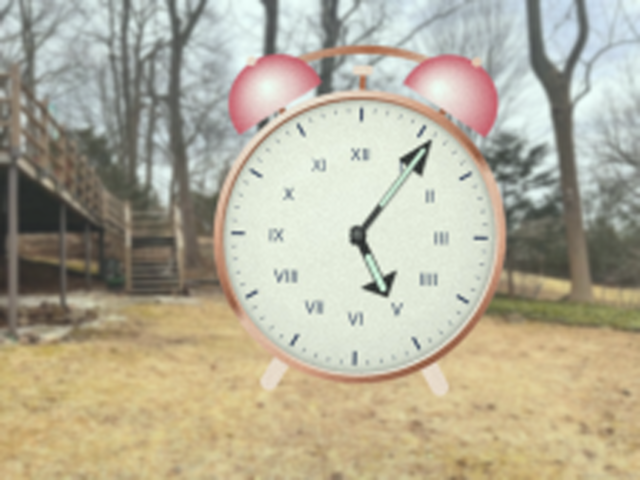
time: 5:06
